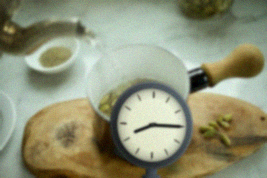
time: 8:15
